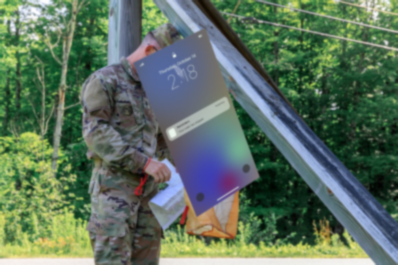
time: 2:18
